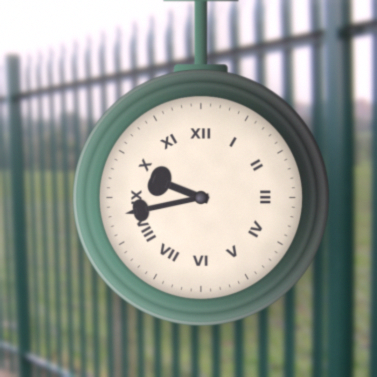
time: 9:43
